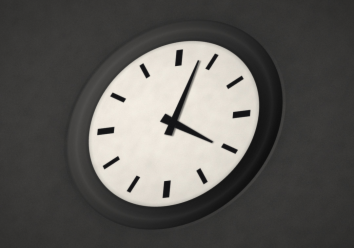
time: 4:03
